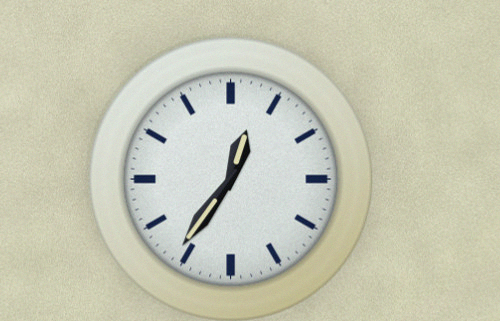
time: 12:36
